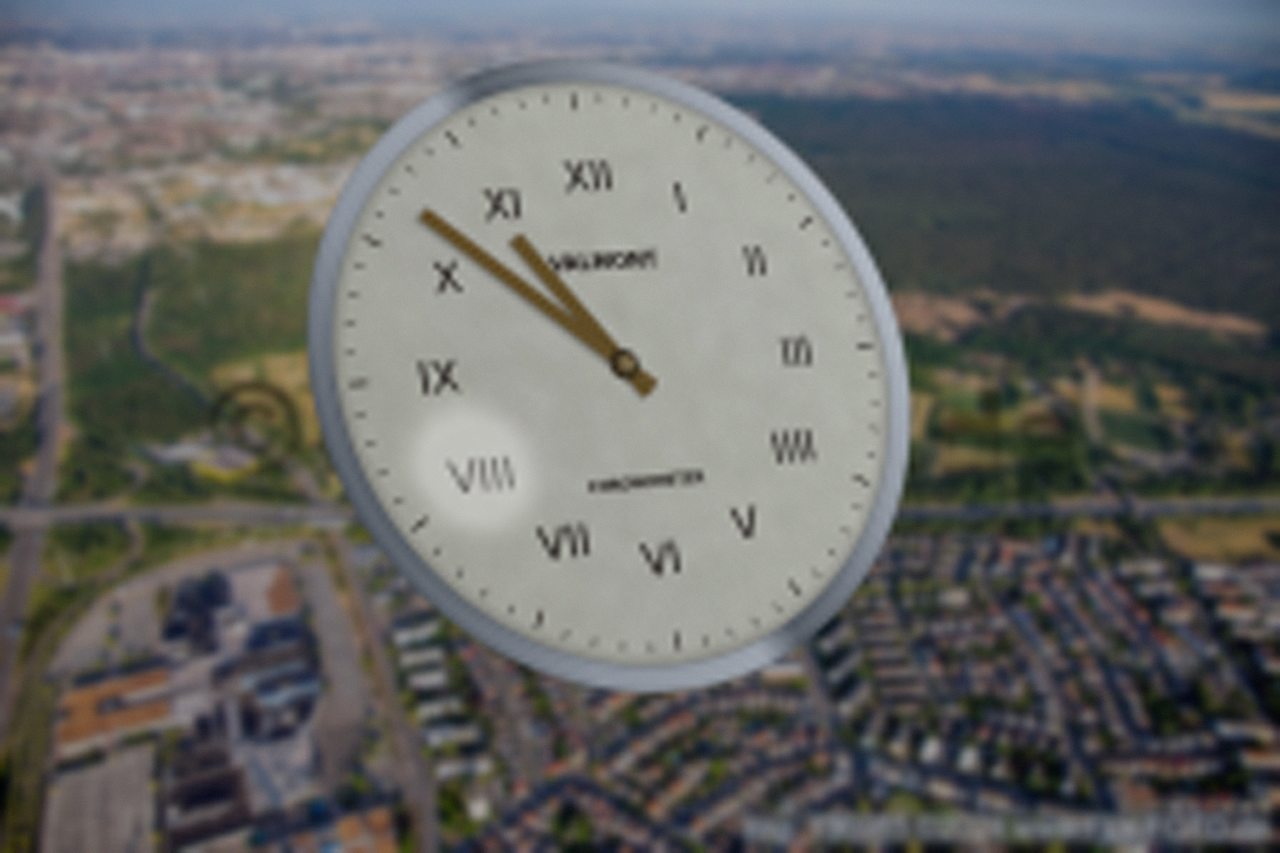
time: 10:52
